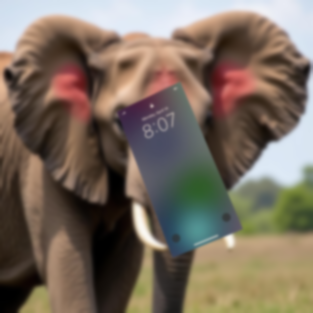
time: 8:07
